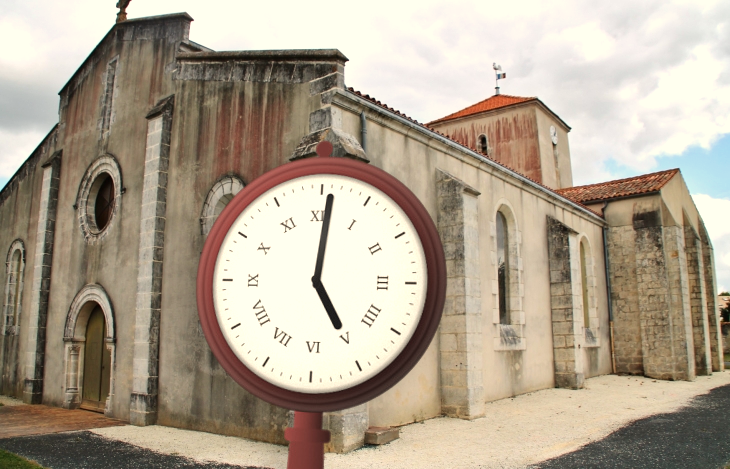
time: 5:01
